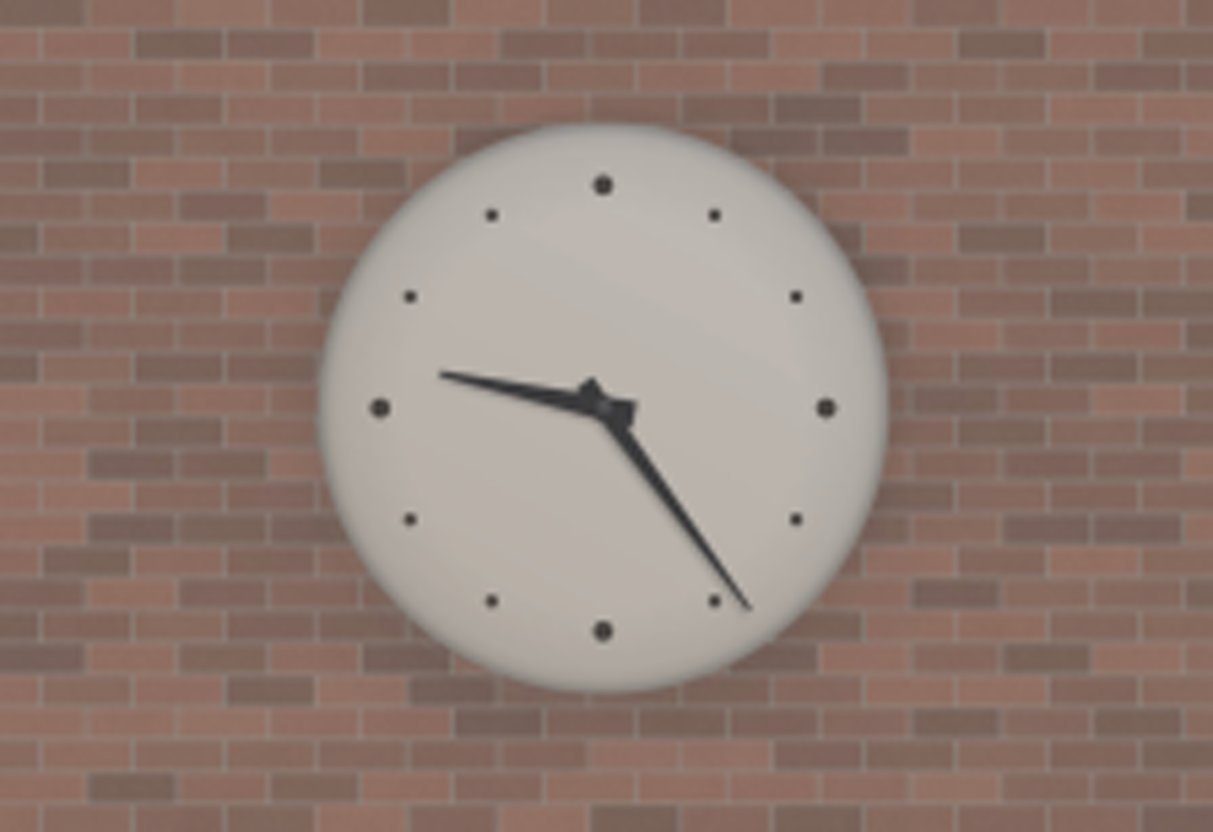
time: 9:24
